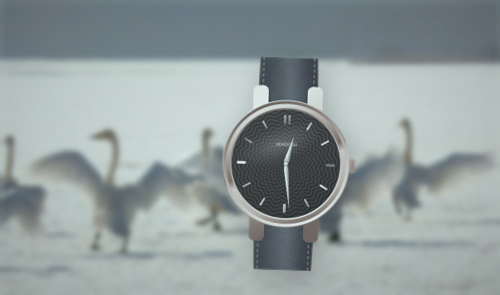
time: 12:29
